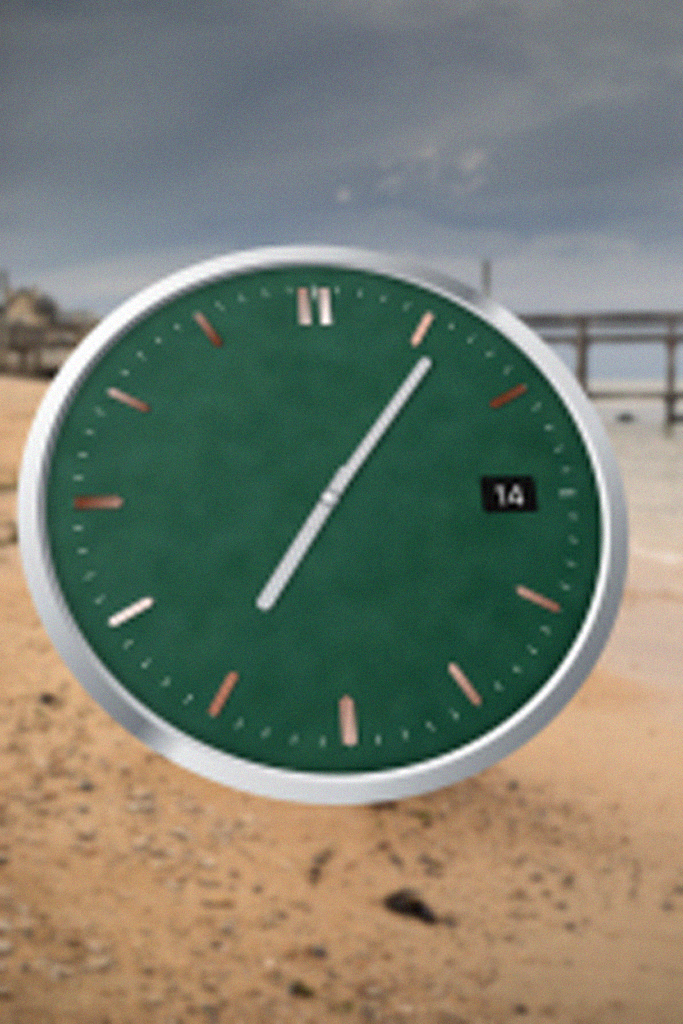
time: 7:06
